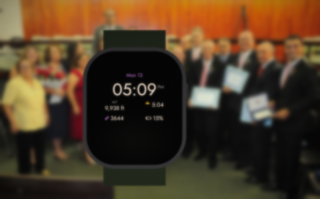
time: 5:09
